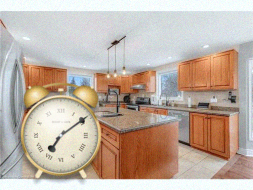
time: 7:09
